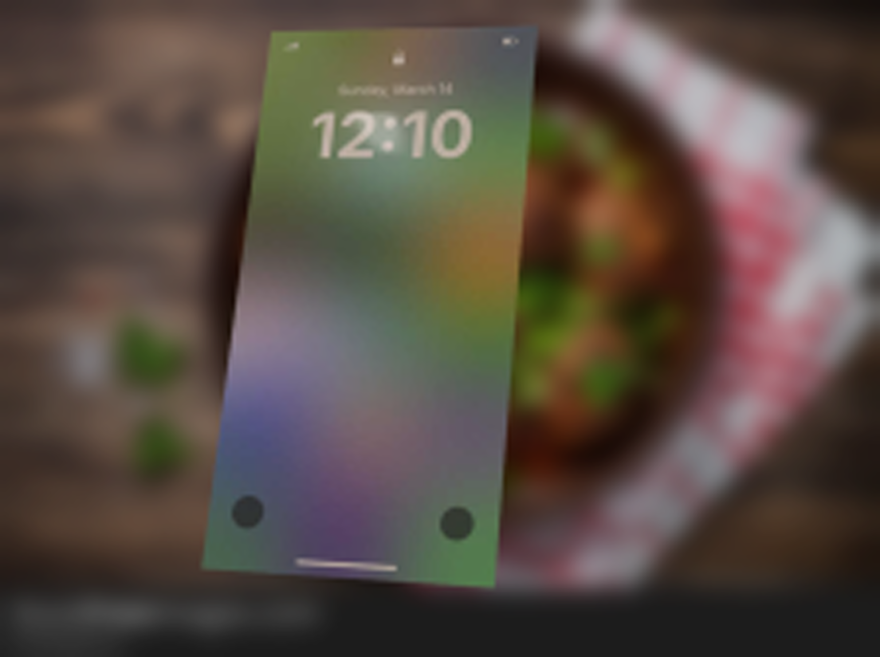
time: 12:10
